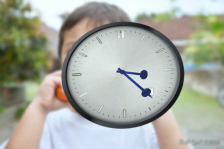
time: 3:23
